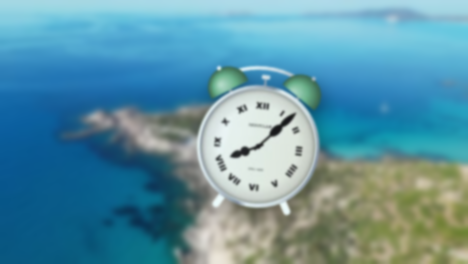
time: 8:07
